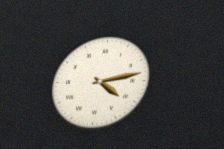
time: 4:13
